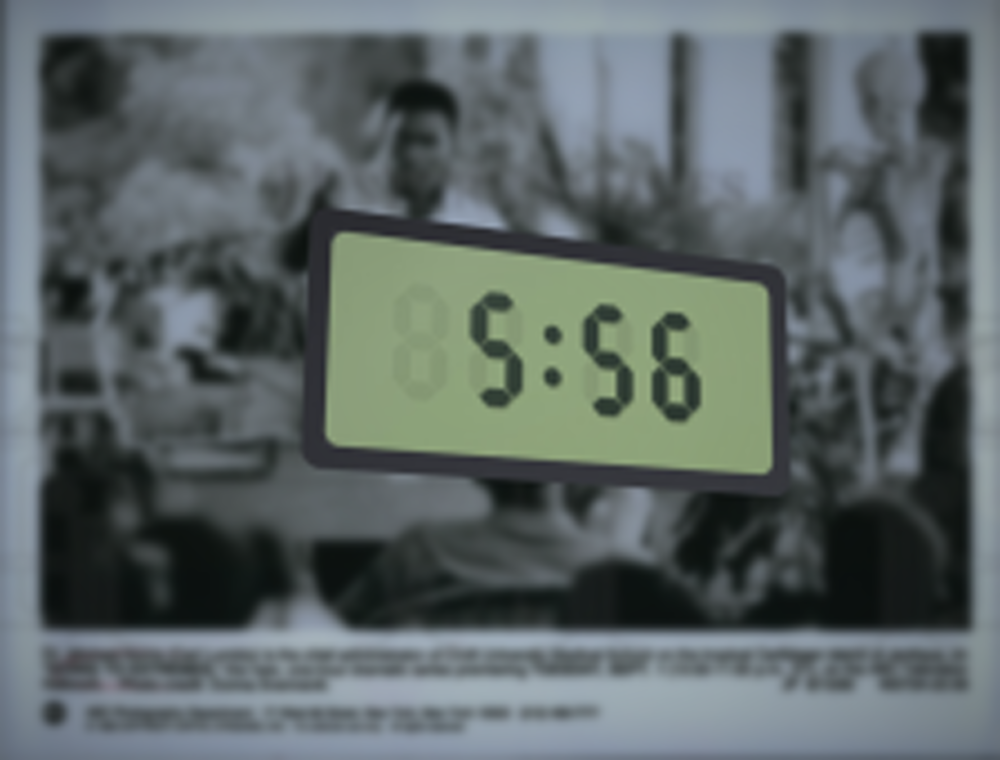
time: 5:56
